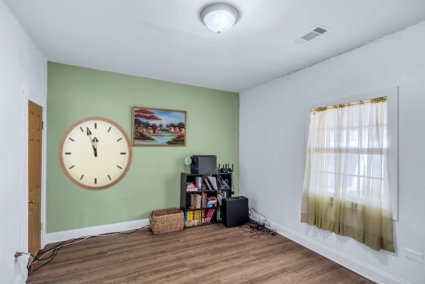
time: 11:57
